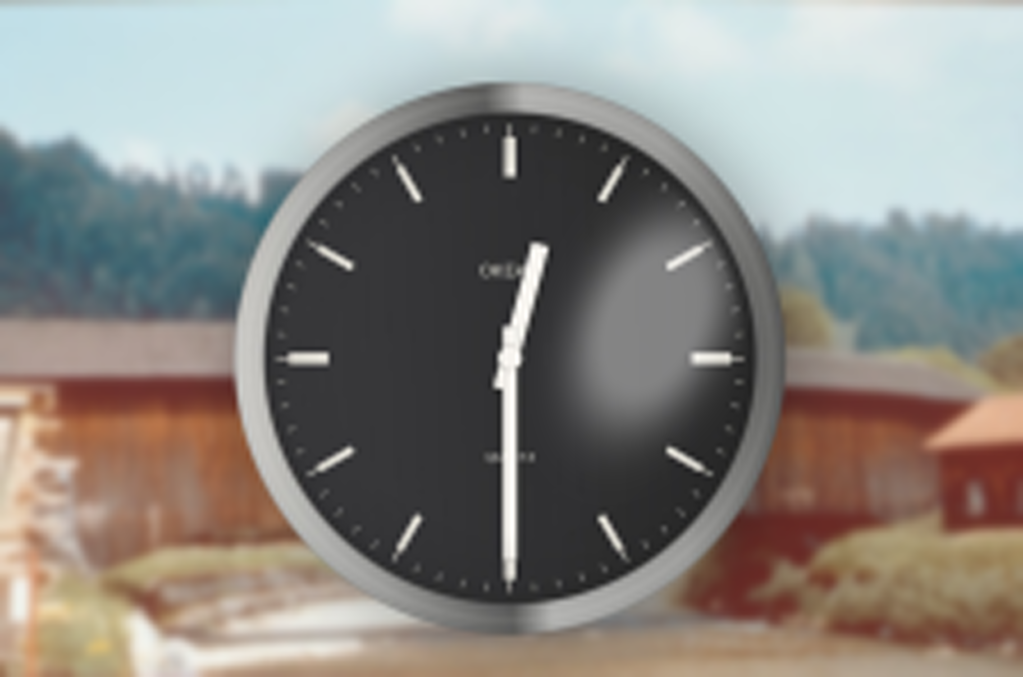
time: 12:30
